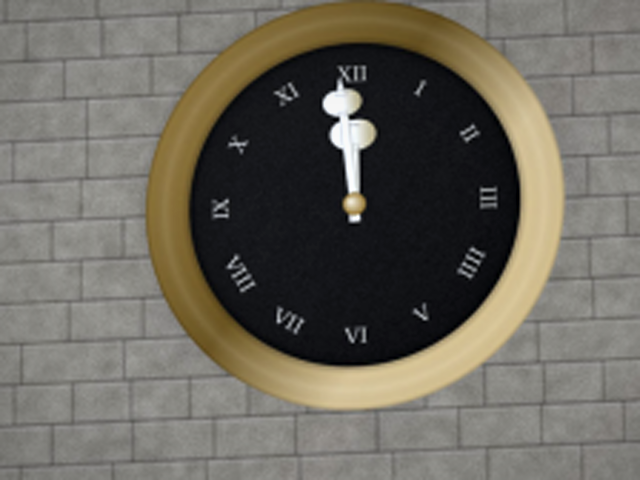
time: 11:59
